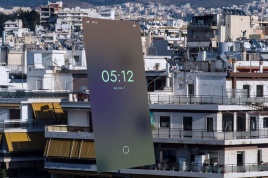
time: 5:12
